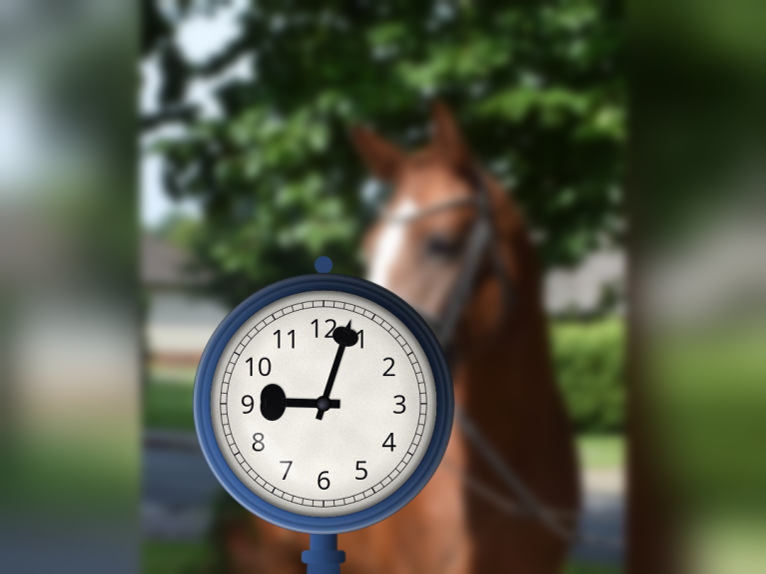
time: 9:03
